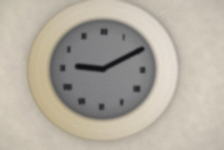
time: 9:10
